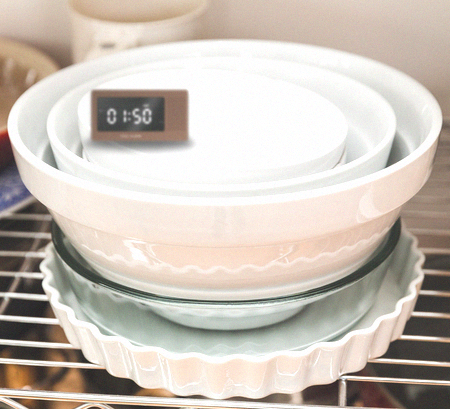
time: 1:50
